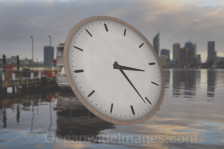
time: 3:26
